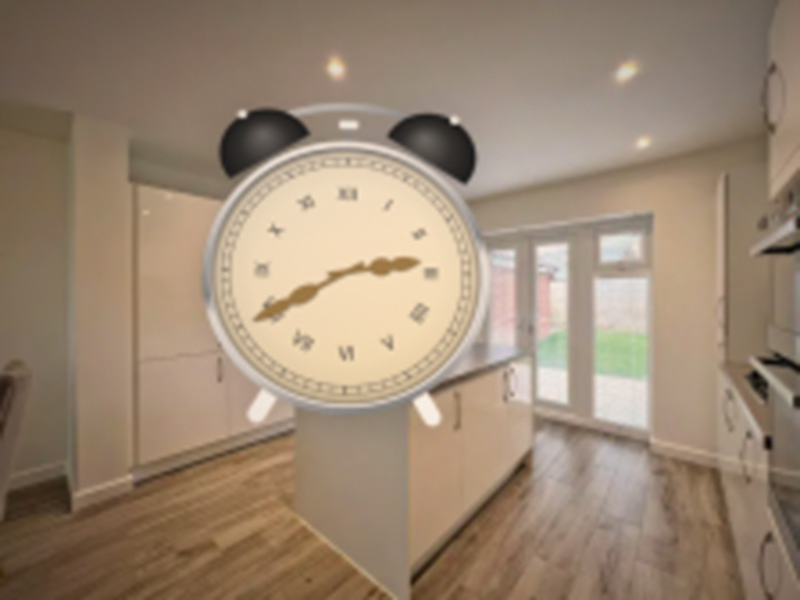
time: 2:40
